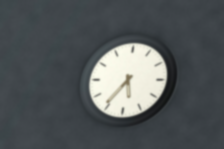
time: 5:36
